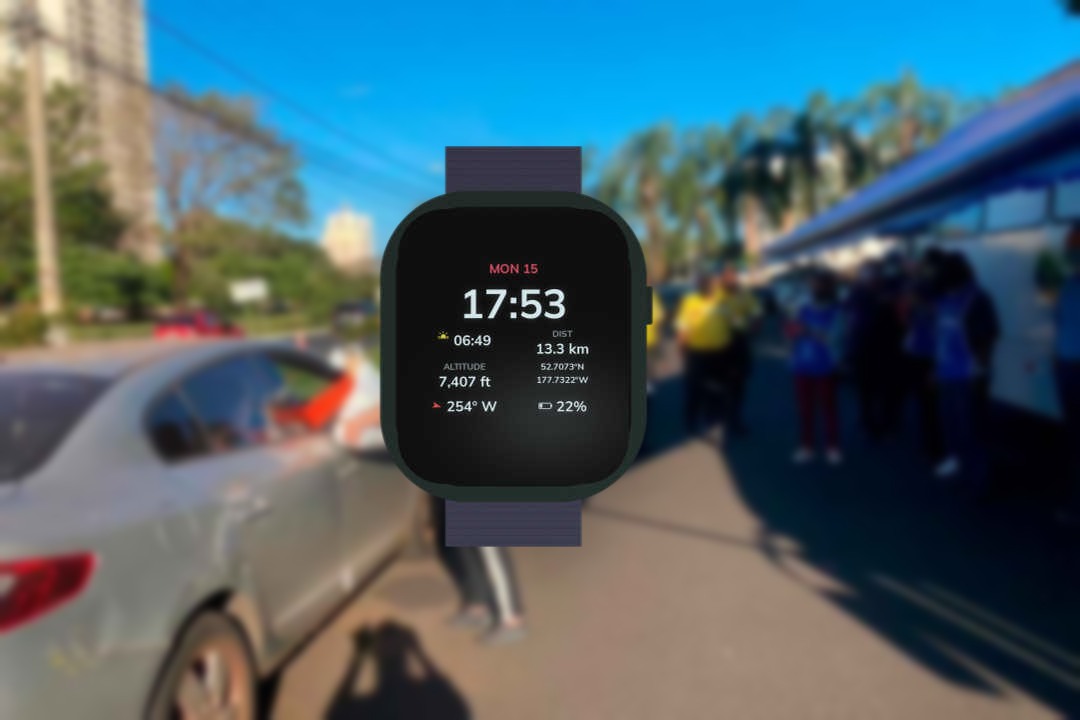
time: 17:53
